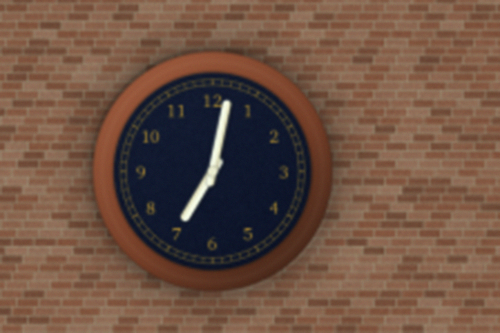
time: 7:02
